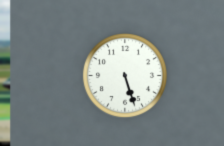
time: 5:27
